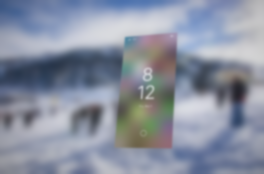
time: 8:12
